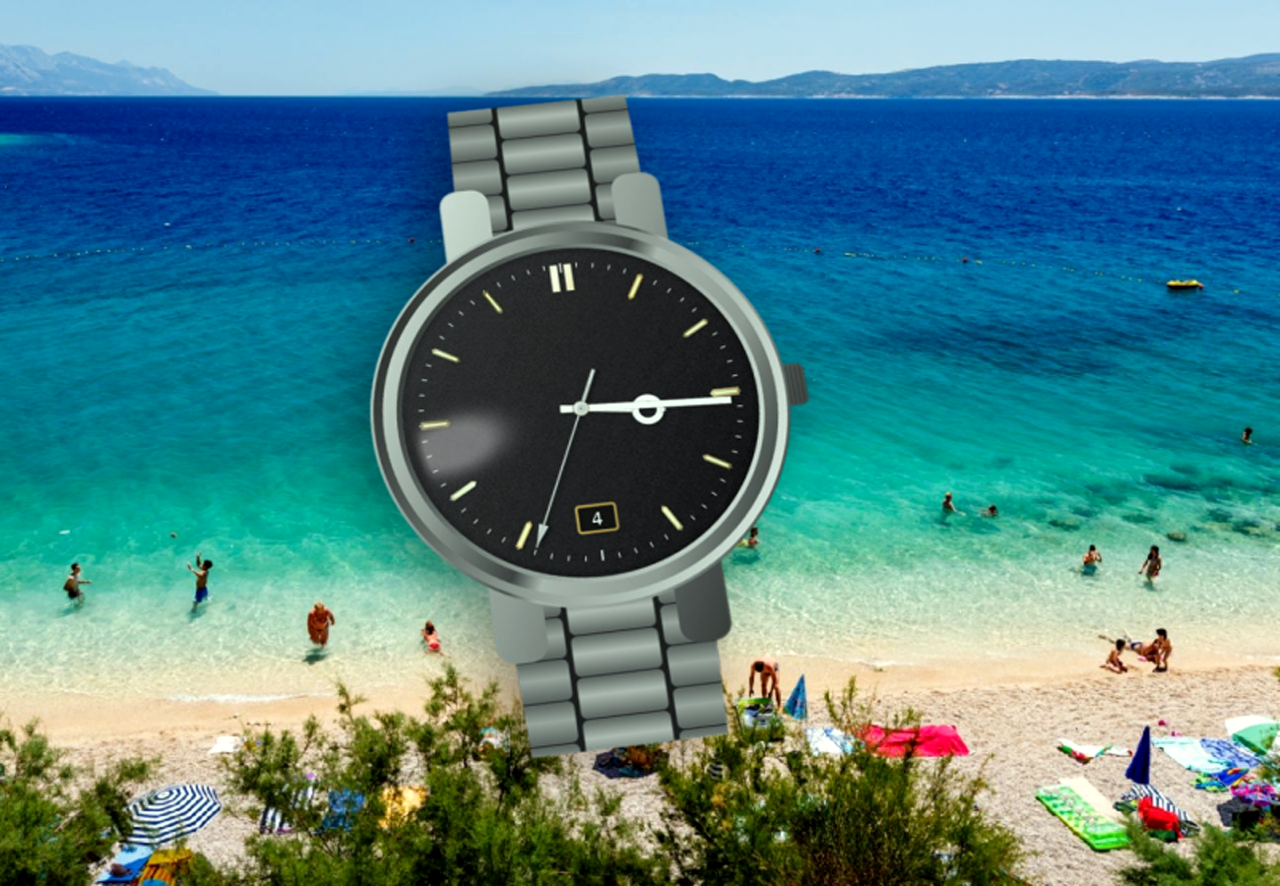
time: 3:15:34
